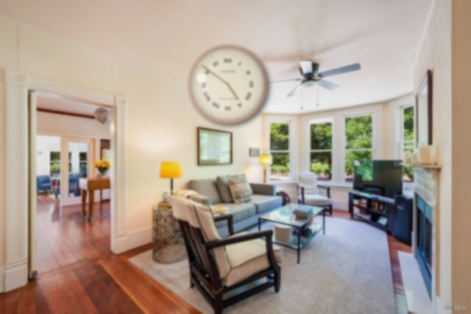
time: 4:51
